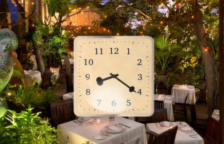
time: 8:21
